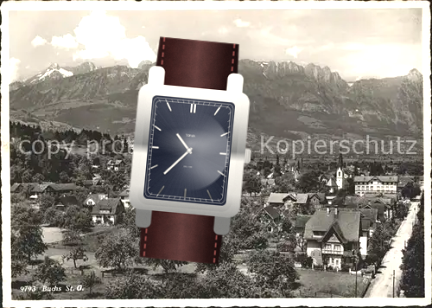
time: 10:37
